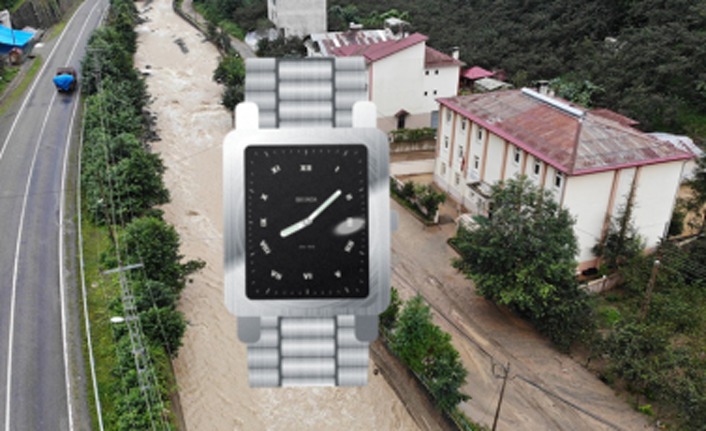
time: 8:08
